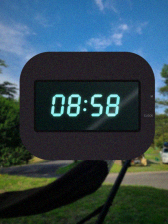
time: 8:58
